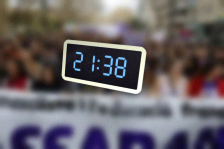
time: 21:38
